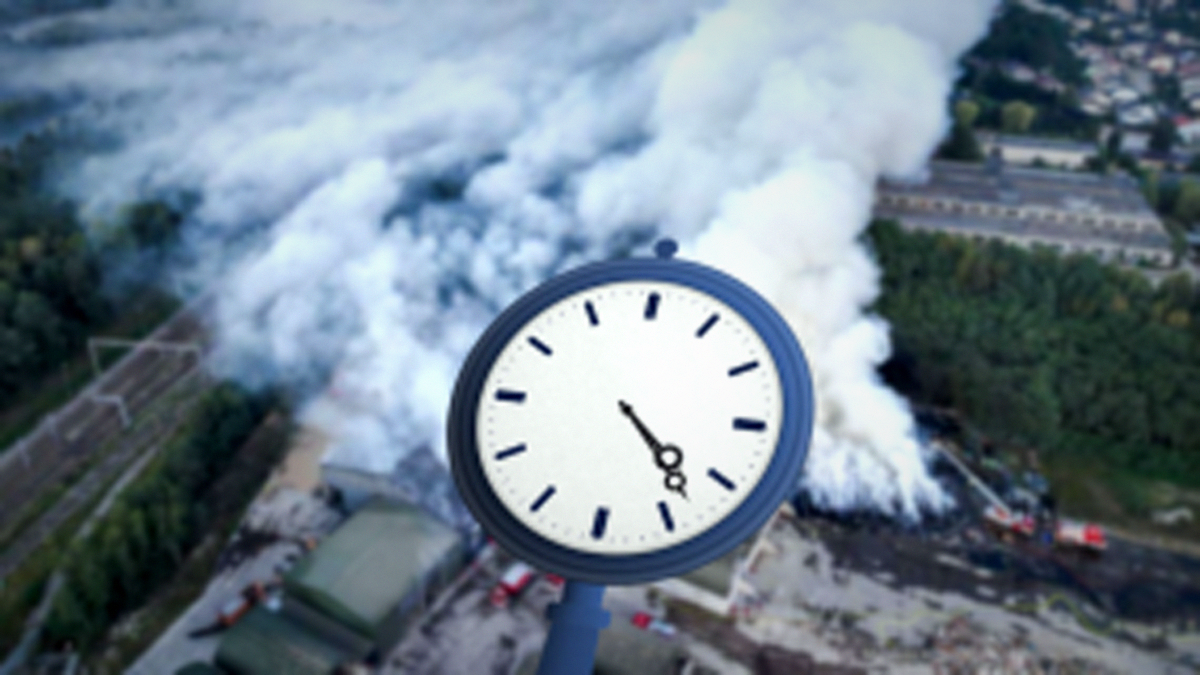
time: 4:23
